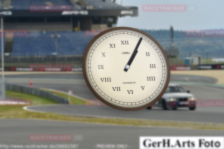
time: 1:05
